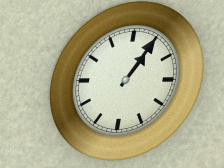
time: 1:05
